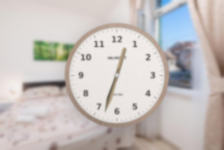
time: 12:33
